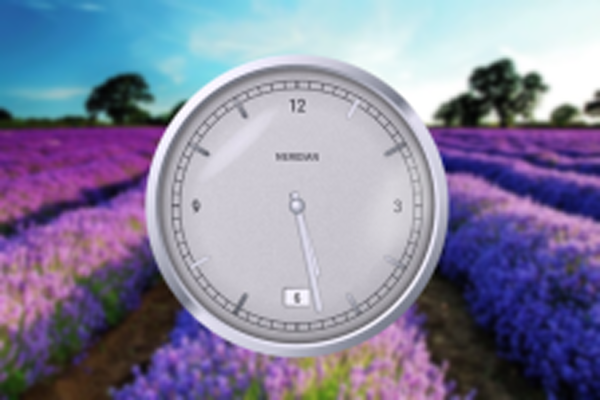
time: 5:28
